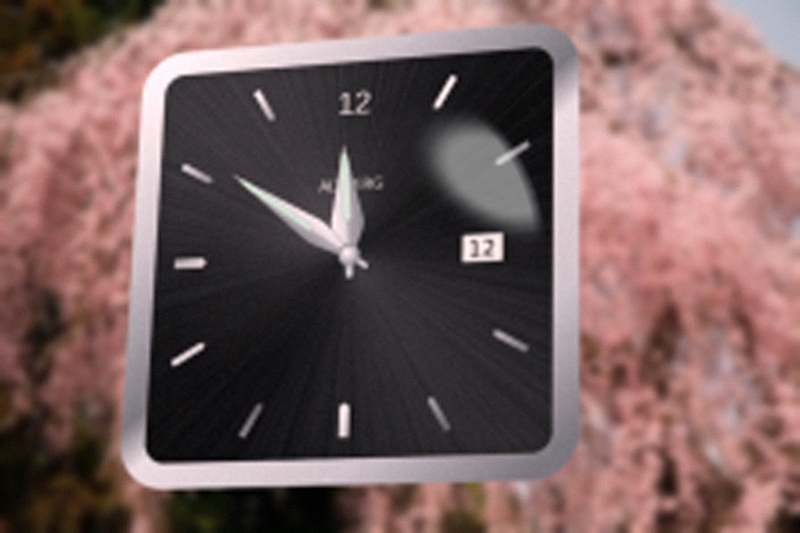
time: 11:51
